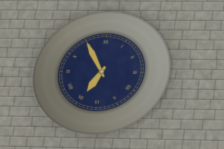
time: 6:55
